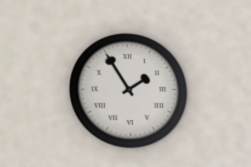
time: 1:55
